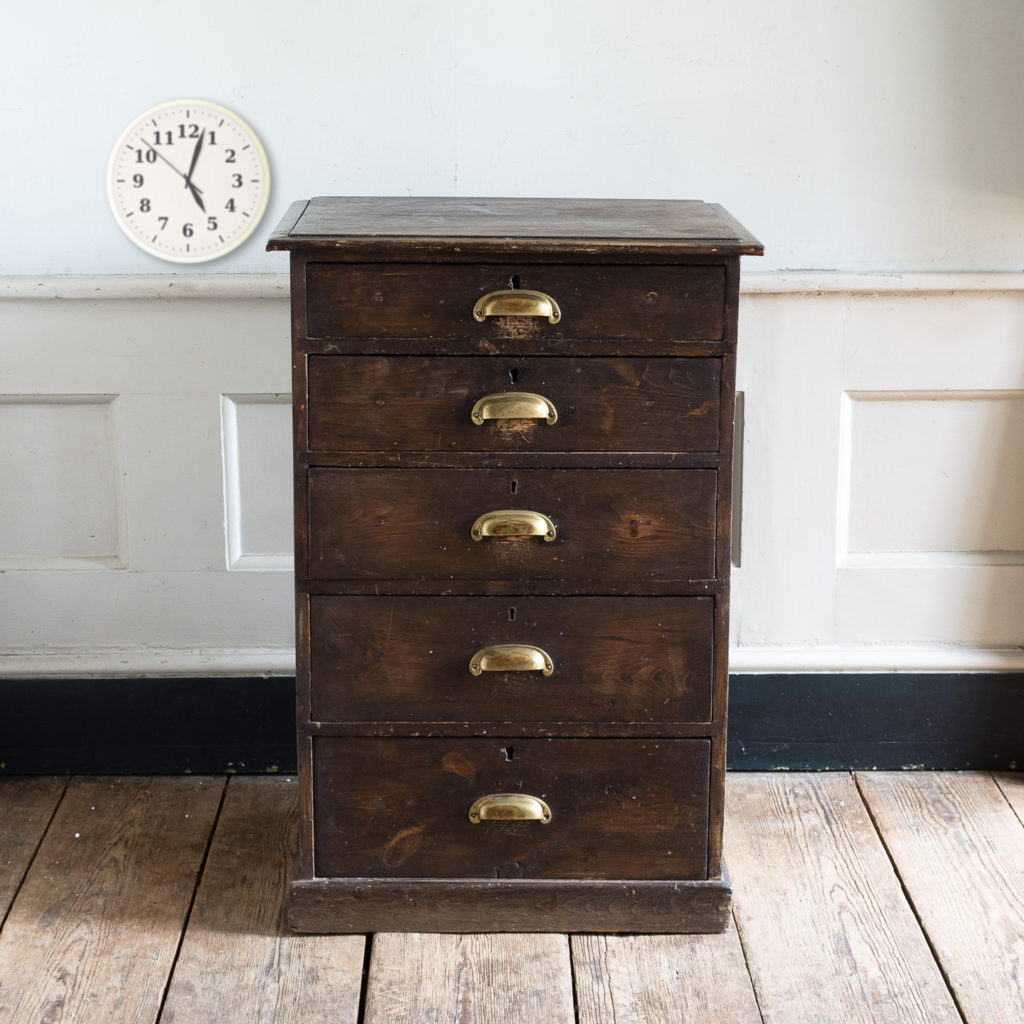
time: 5:02:52
